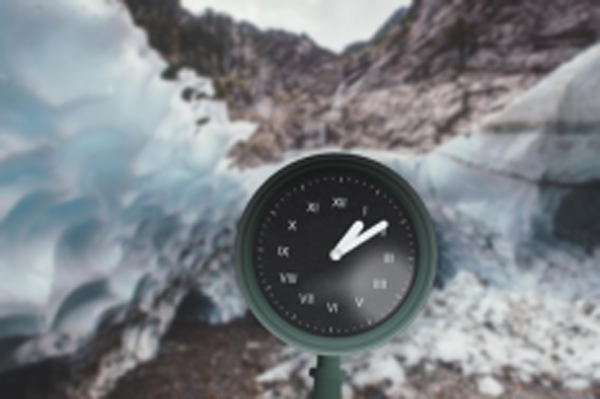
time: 1:09
